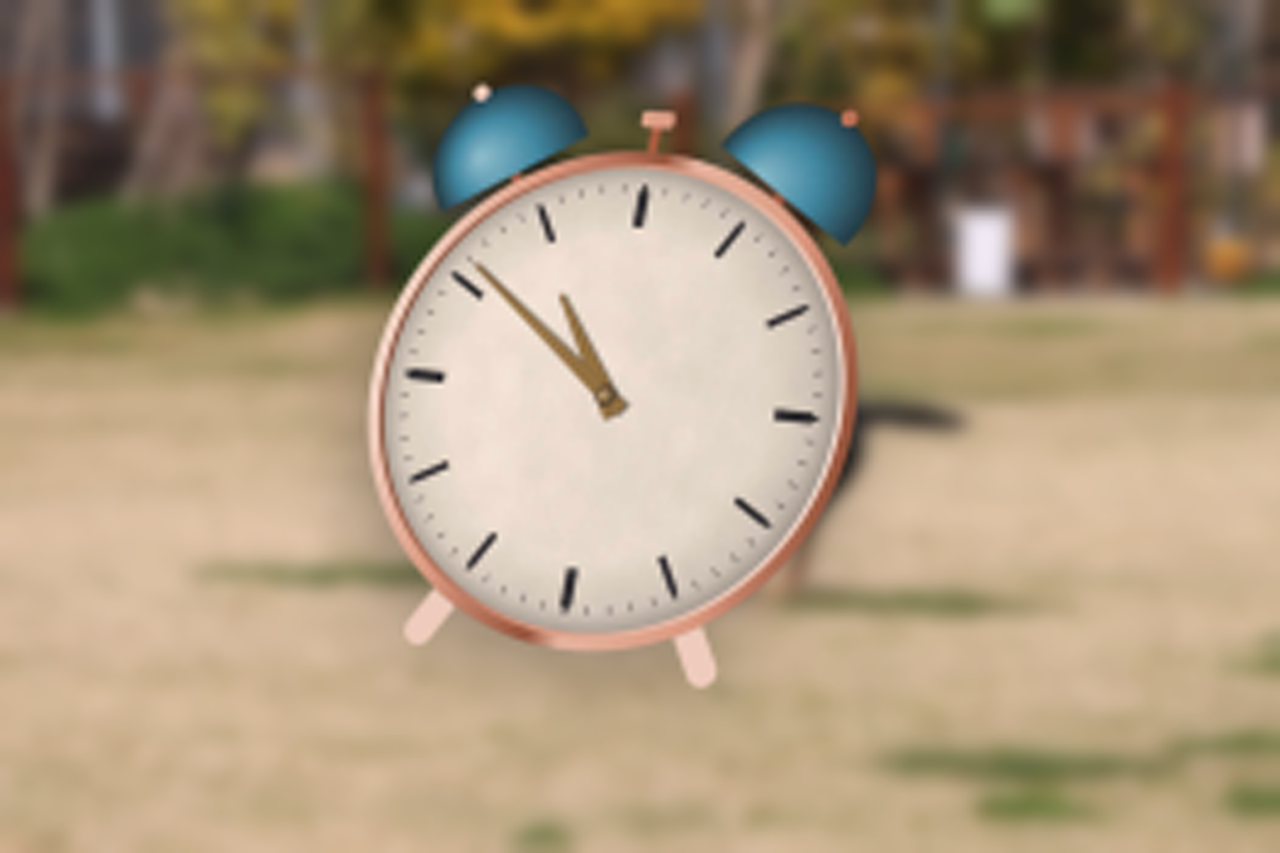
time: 10:51
